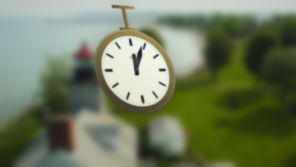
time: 12:04
